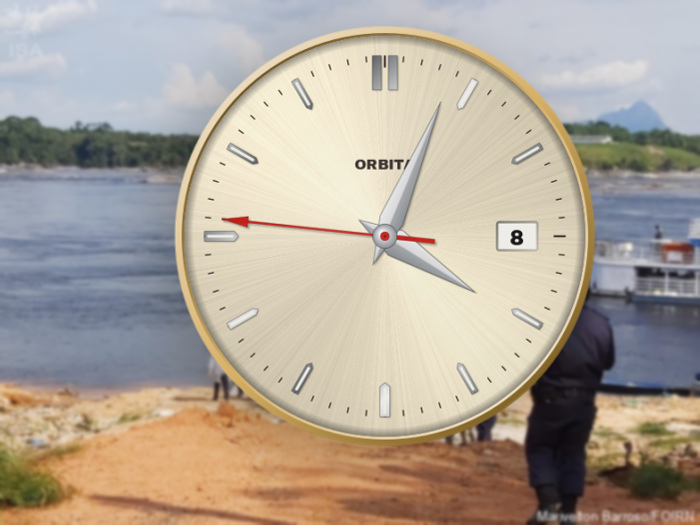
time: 4:03:46
